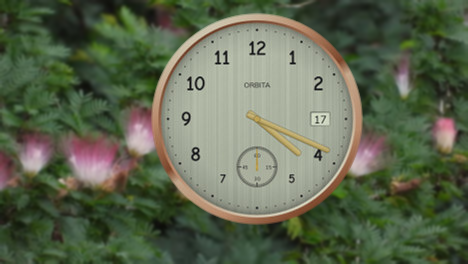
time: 4:19
